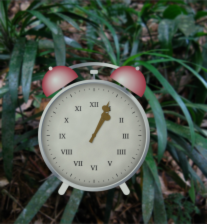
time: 1:04
